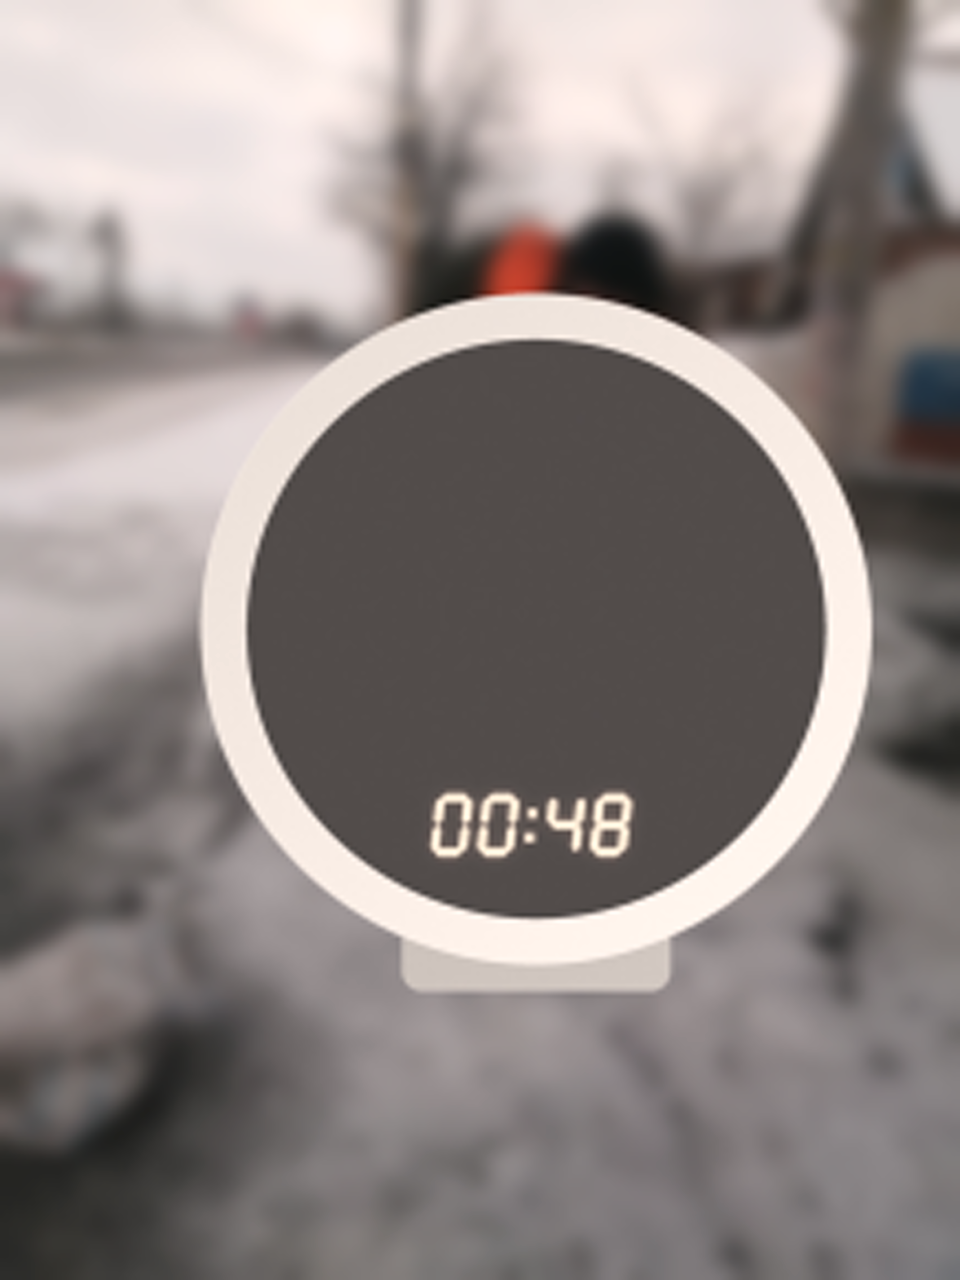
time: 0:48
